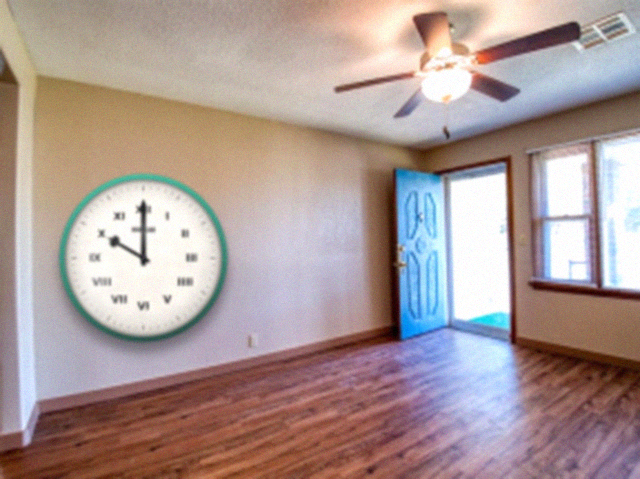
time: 10:00
